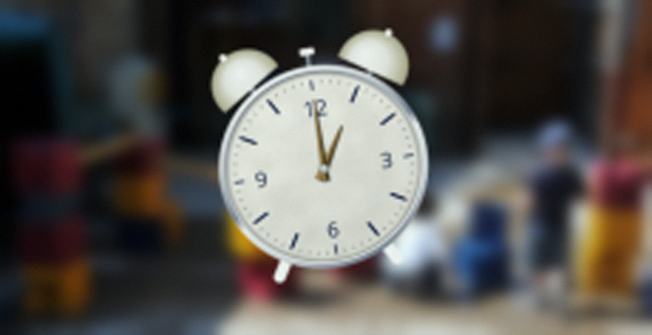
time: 1:00
